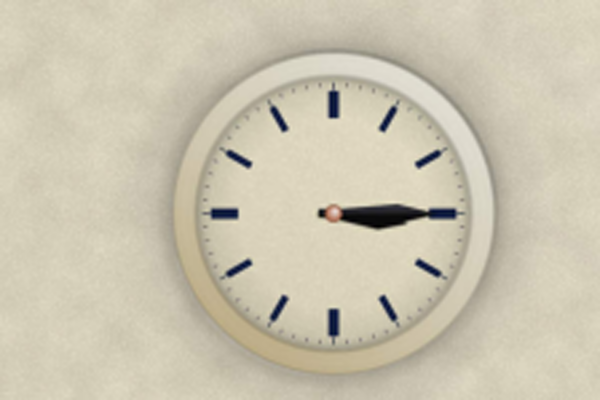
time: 3:15
